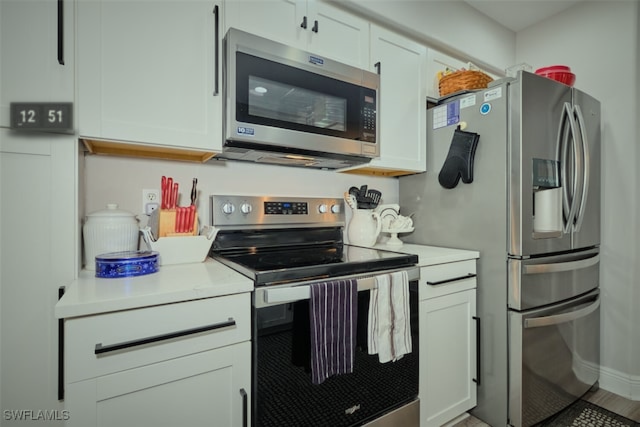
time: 12:51
